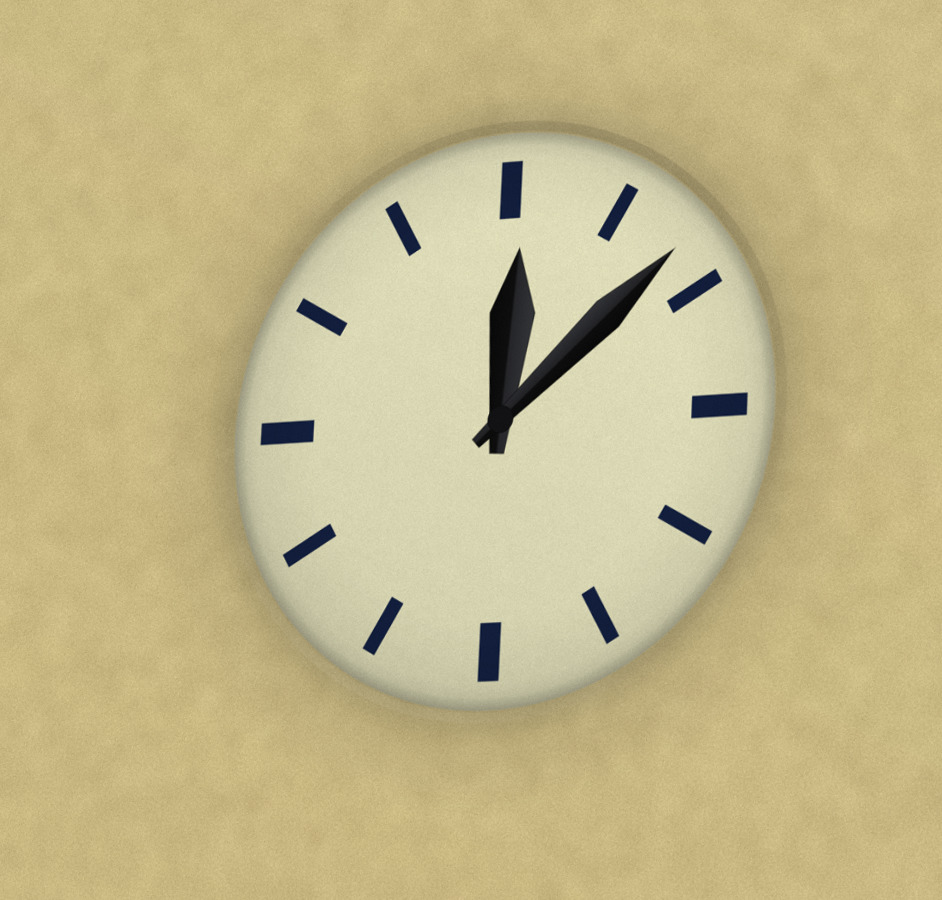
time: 12:08
